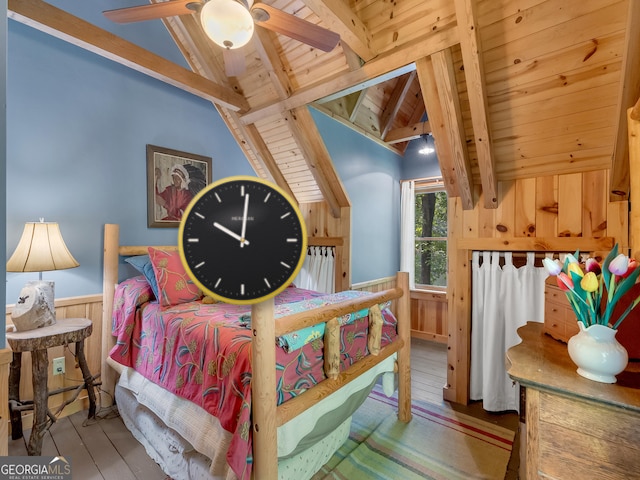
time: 10:01
